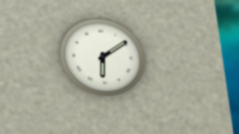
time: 6:09
